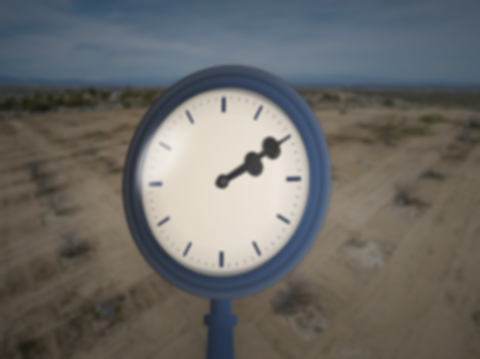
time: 2:10
